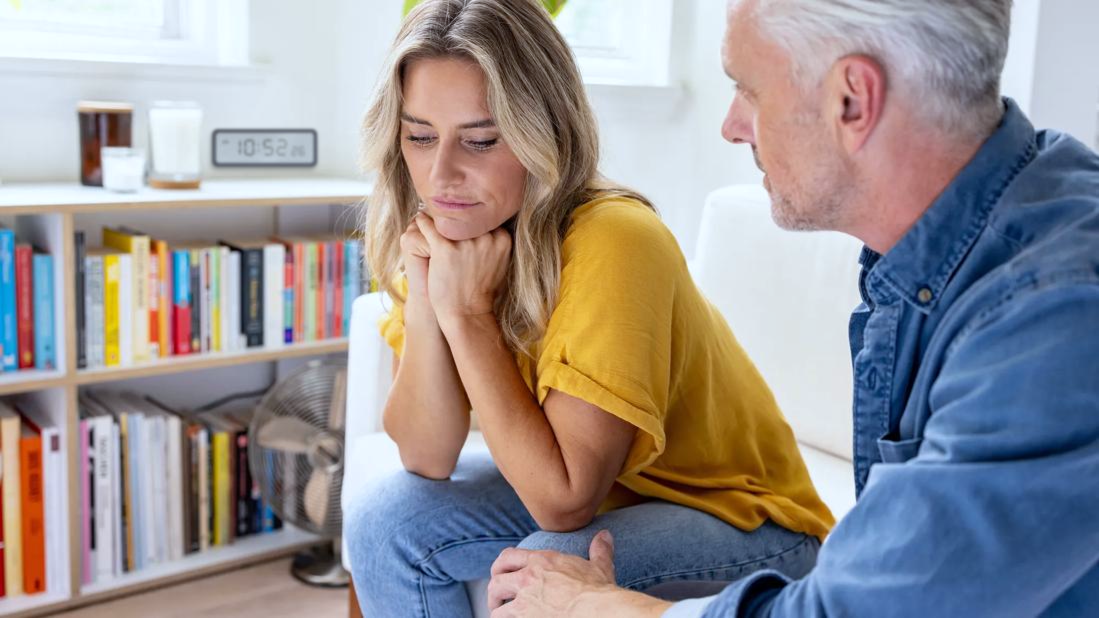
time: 10:52
